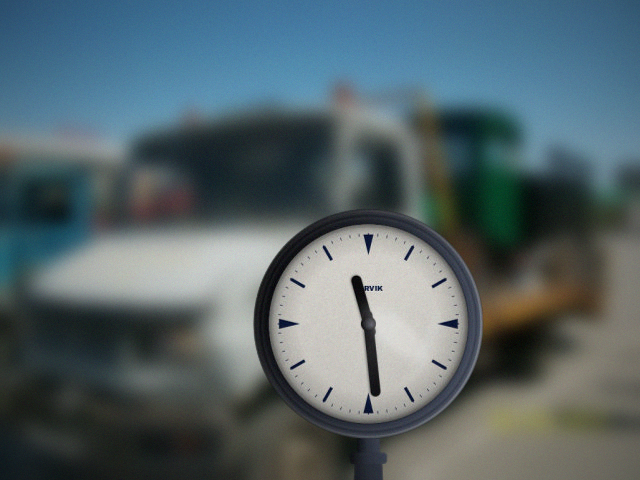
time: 11:29
